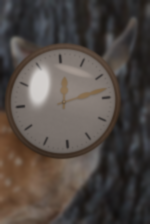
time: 12:13
